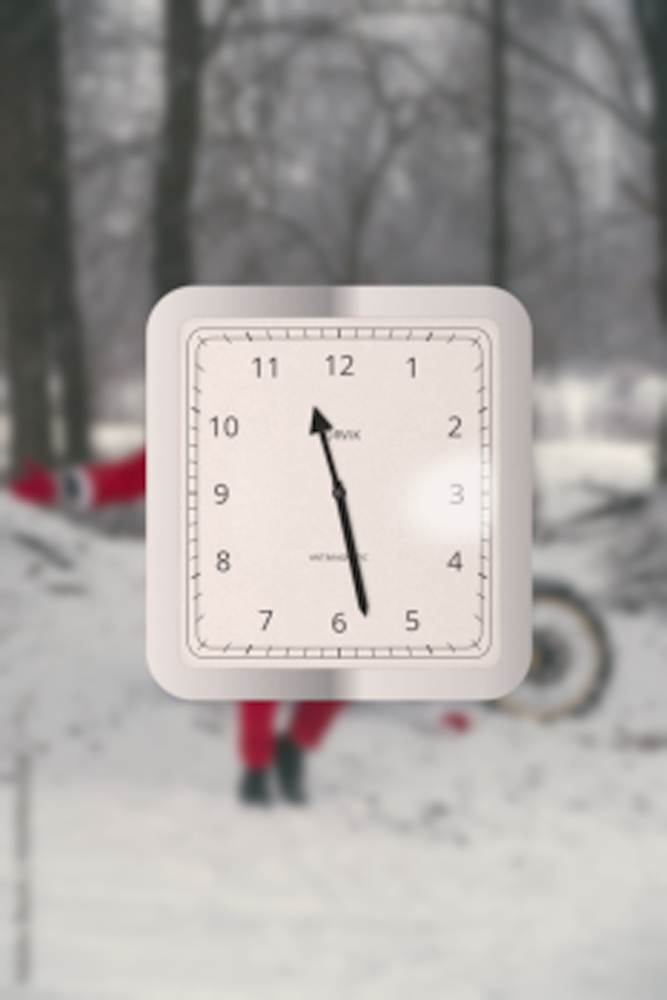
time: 11:28
